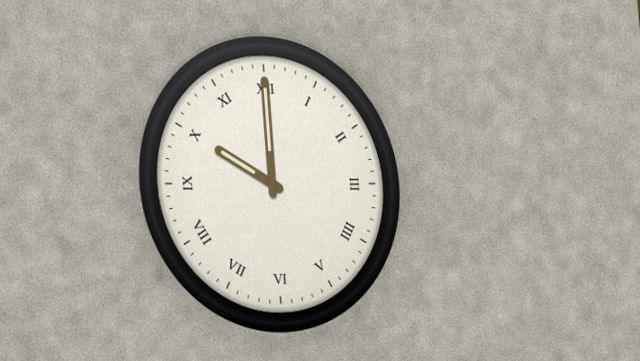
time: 10:00
